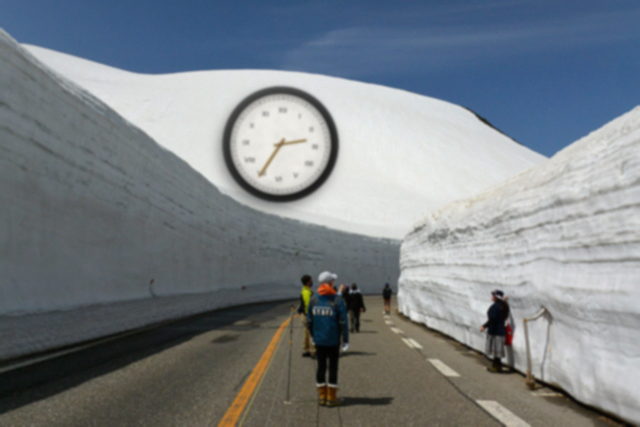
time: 2:35
